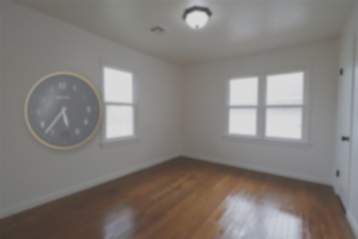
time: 5:37
